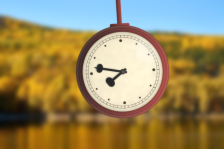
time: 7:47
